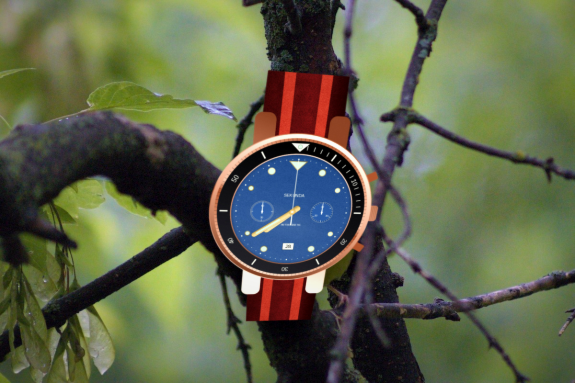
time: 7:39
